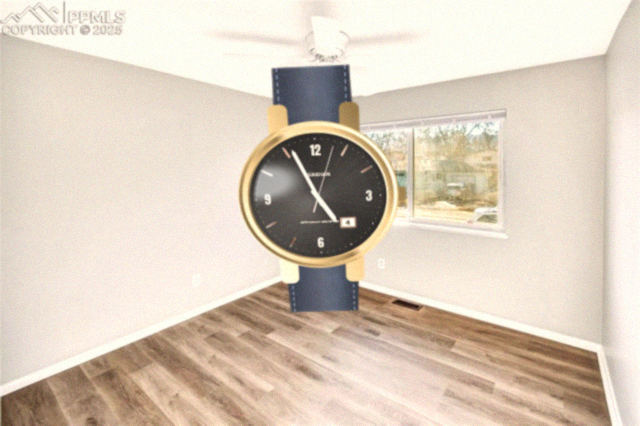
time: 4:56:03
